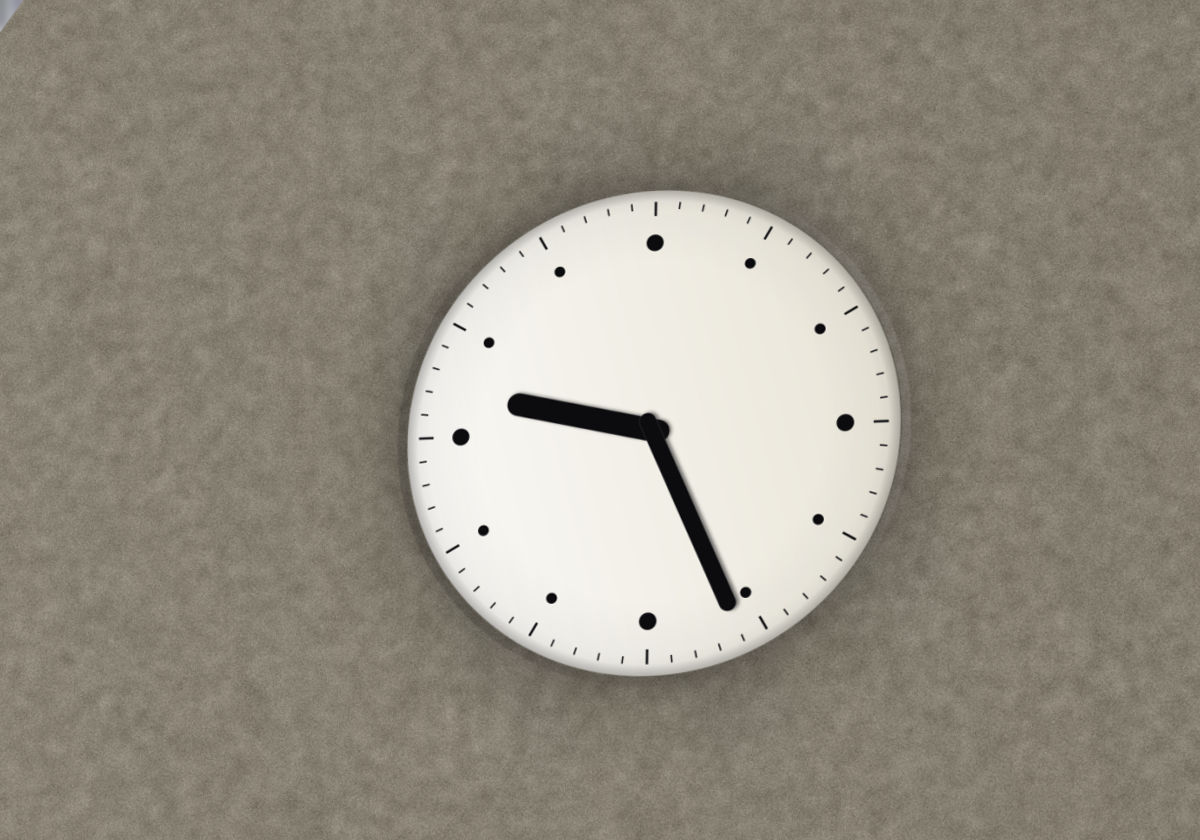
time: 9:26
